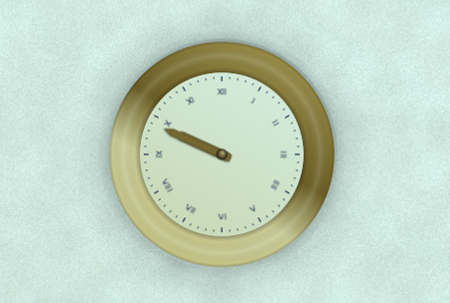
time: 9:49
